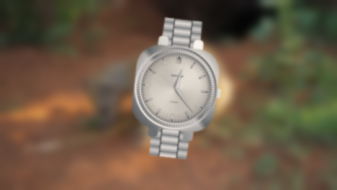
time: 12:23
